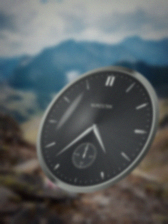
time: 4:37
